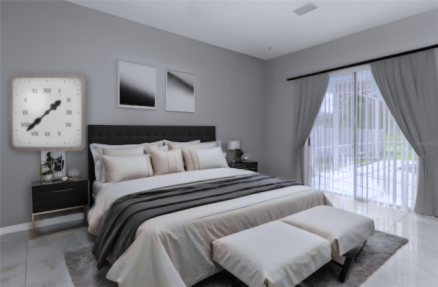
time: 1:38
